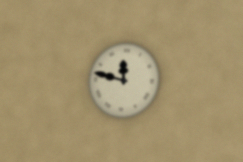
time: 11:47
